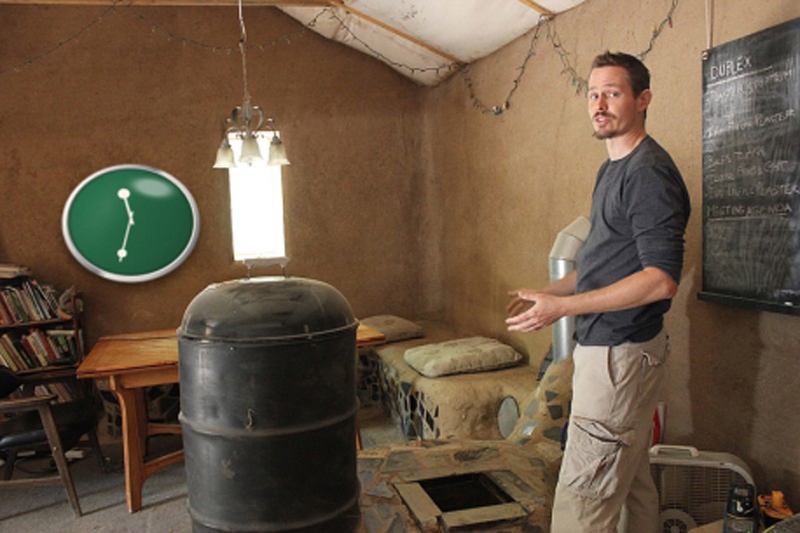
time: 11:32
